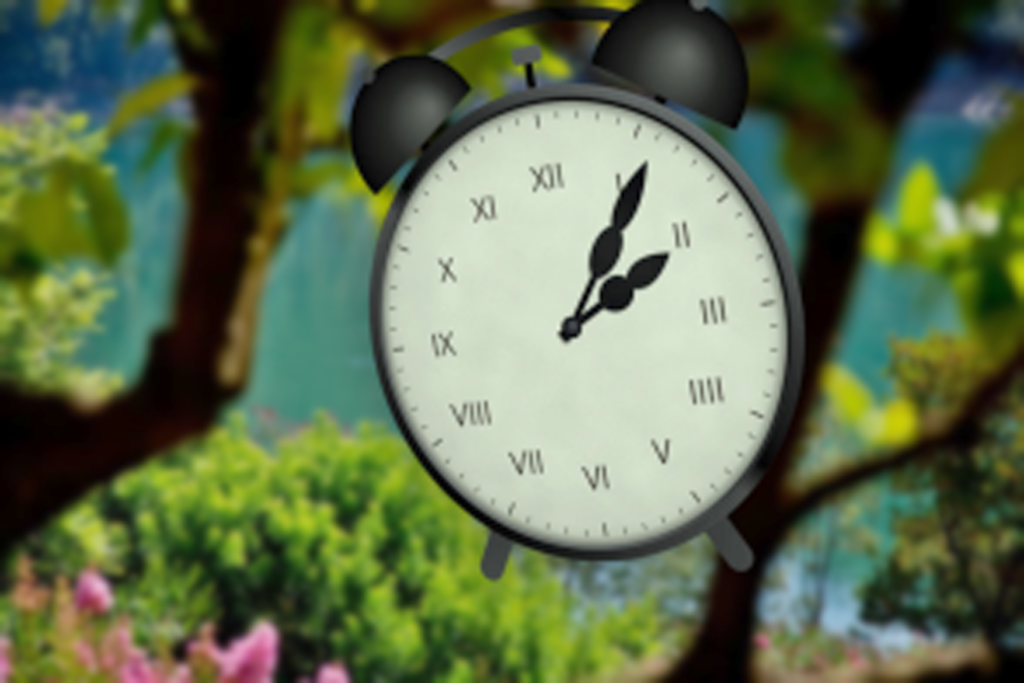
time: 2:06
